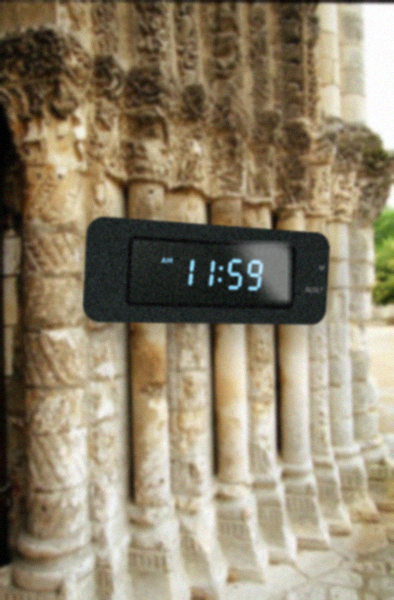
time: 11:59
